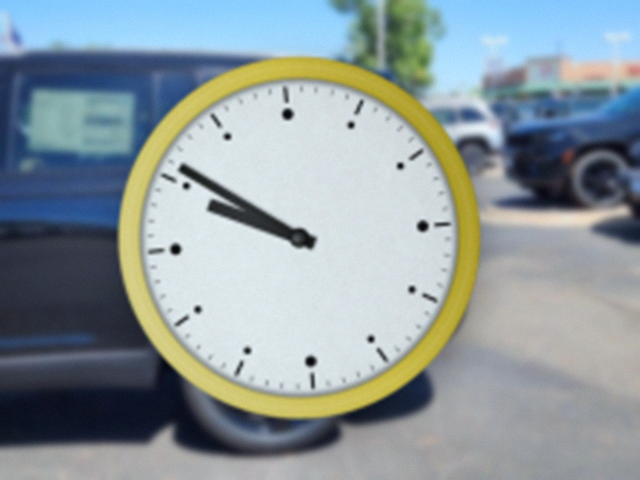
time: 9:51
